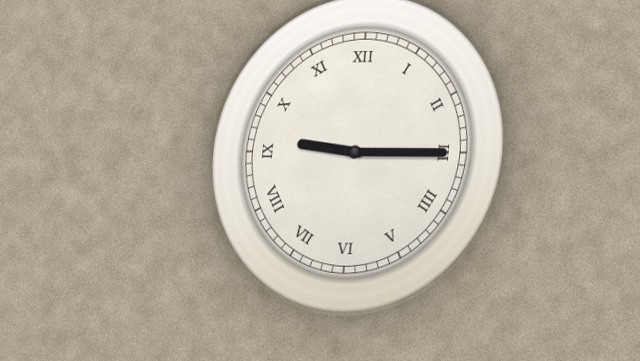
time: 9:15
